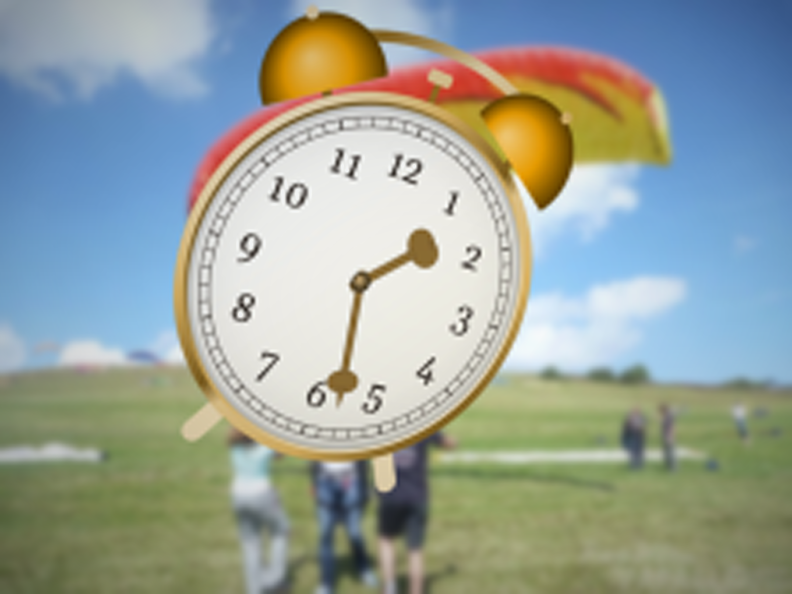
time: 1:28
